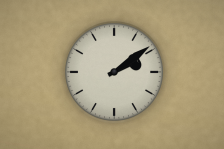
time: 2:09
